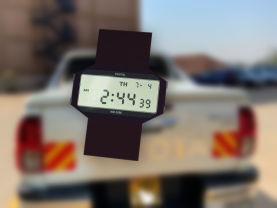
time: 2:44:39
